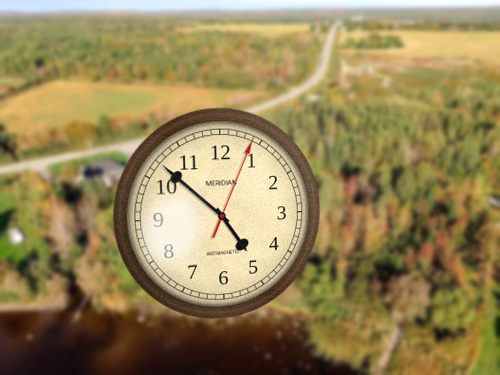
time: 4:52:04
